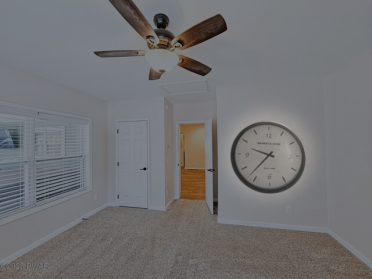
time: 9:37
